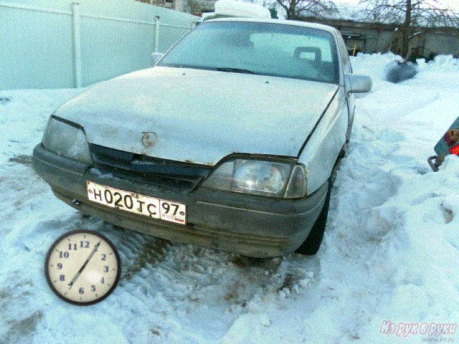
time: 7:05
